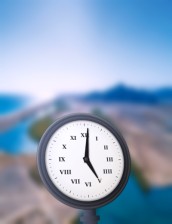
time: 5:01
